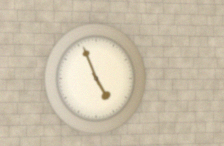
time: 4:56
